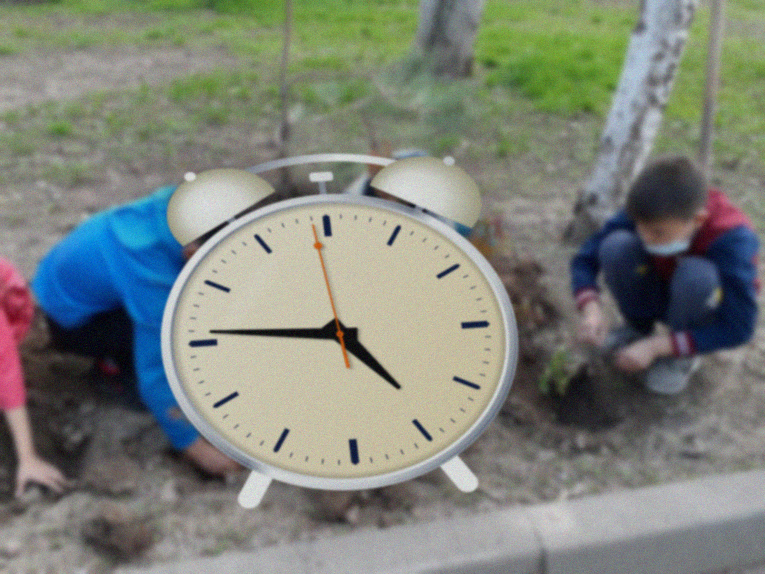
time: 4:45:59
